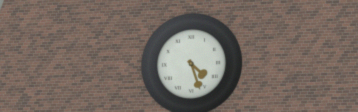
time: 4:27
